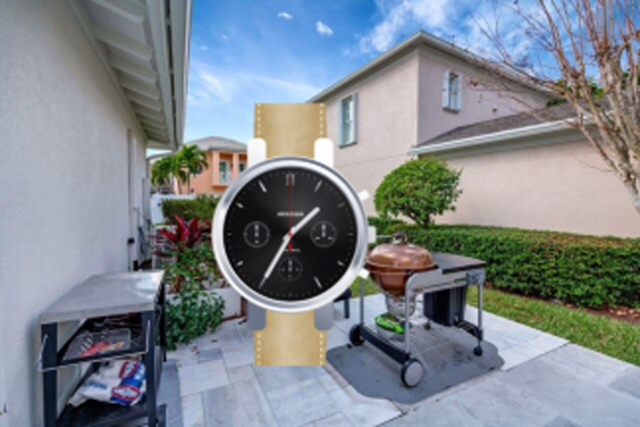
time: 1:35
